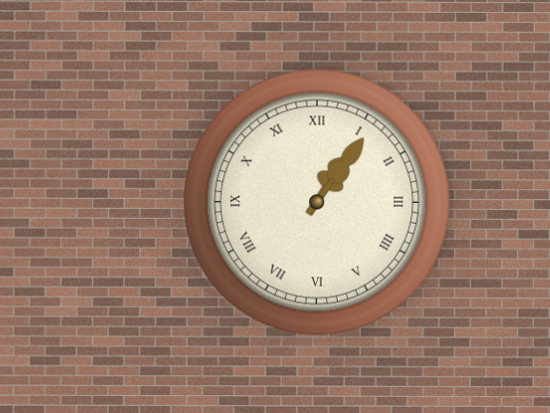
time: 1:06
